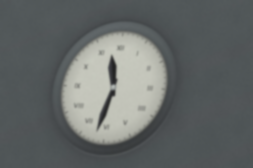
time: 11:32
